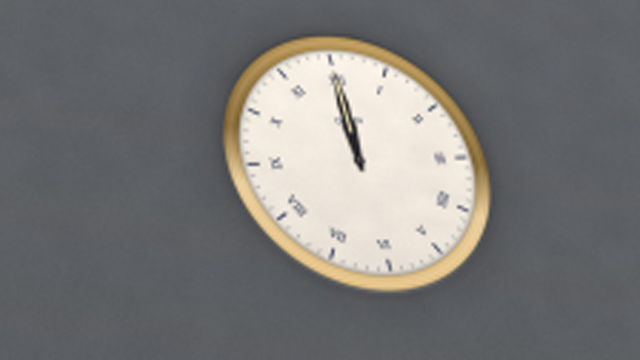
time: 12:00
